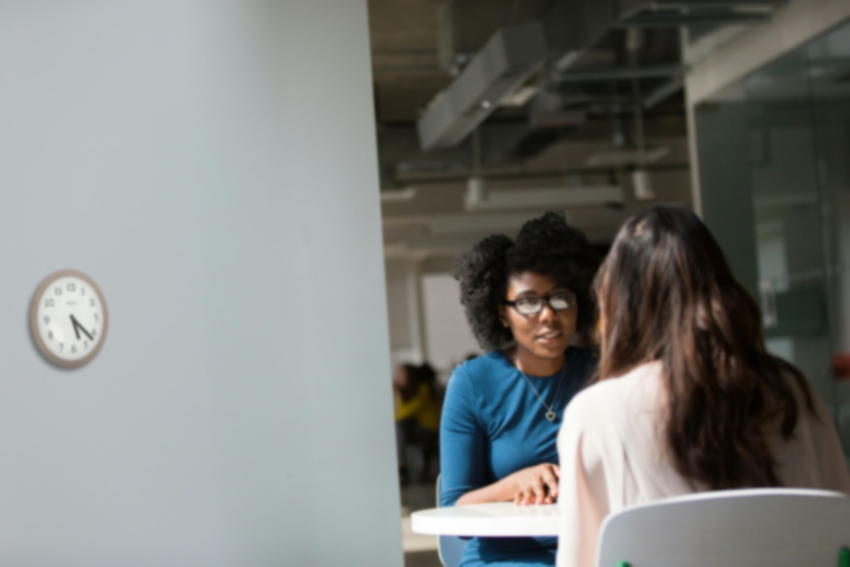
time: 5:22
